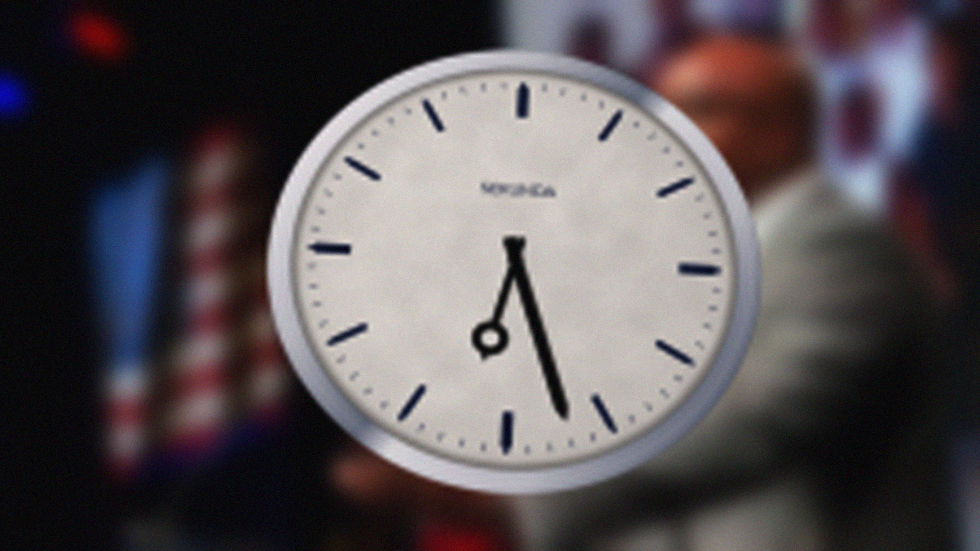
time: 6:27
